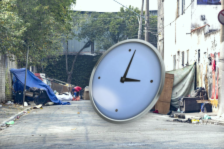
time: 3:02
